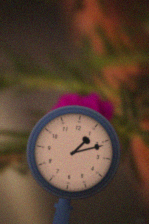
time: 1:11
